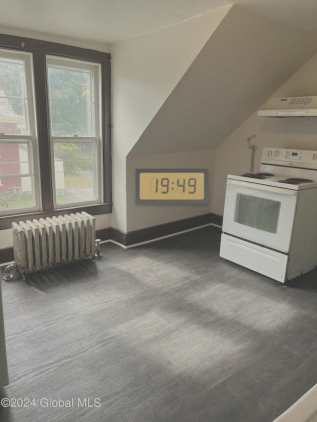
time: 19:49
